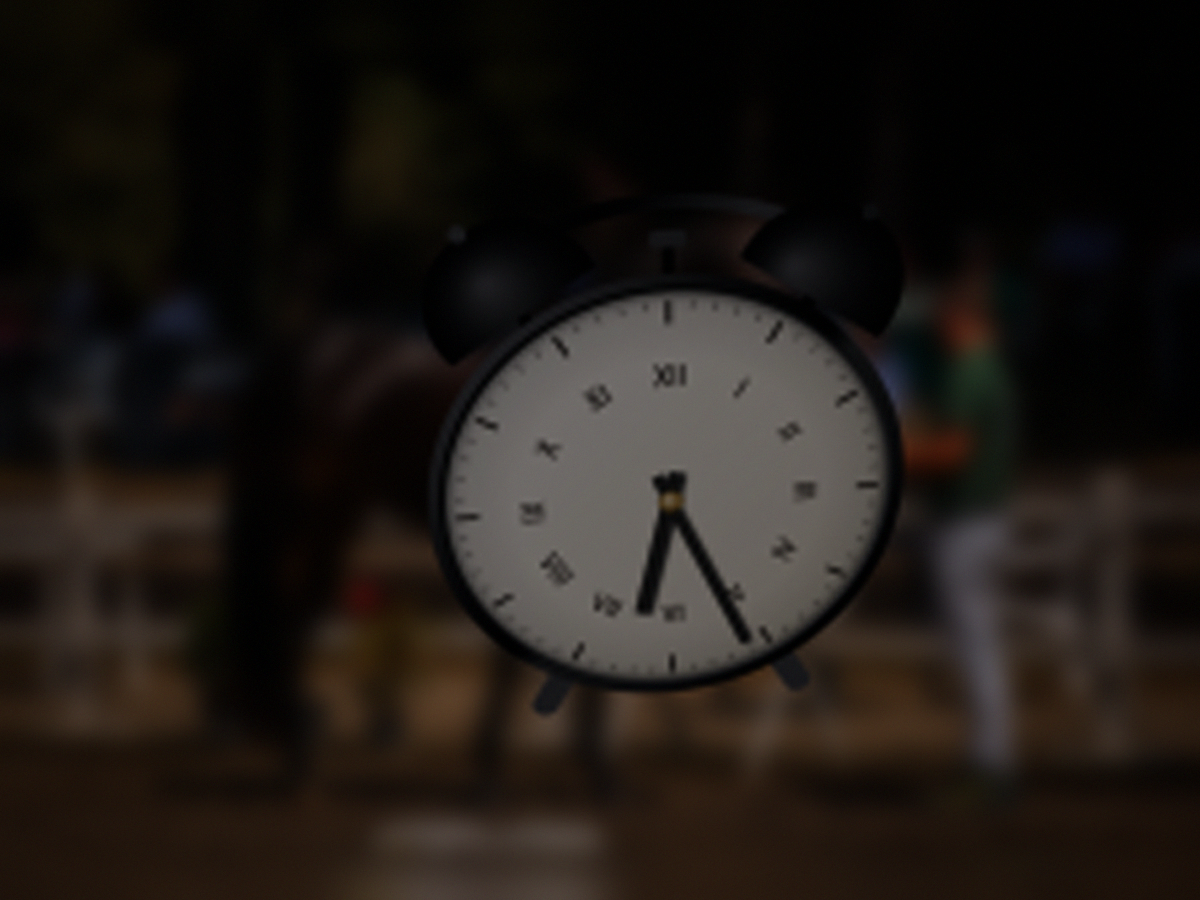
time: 6:26
